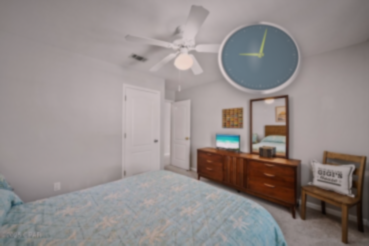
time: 9:02
